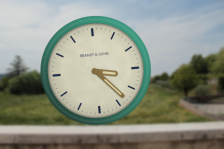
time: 3:23
